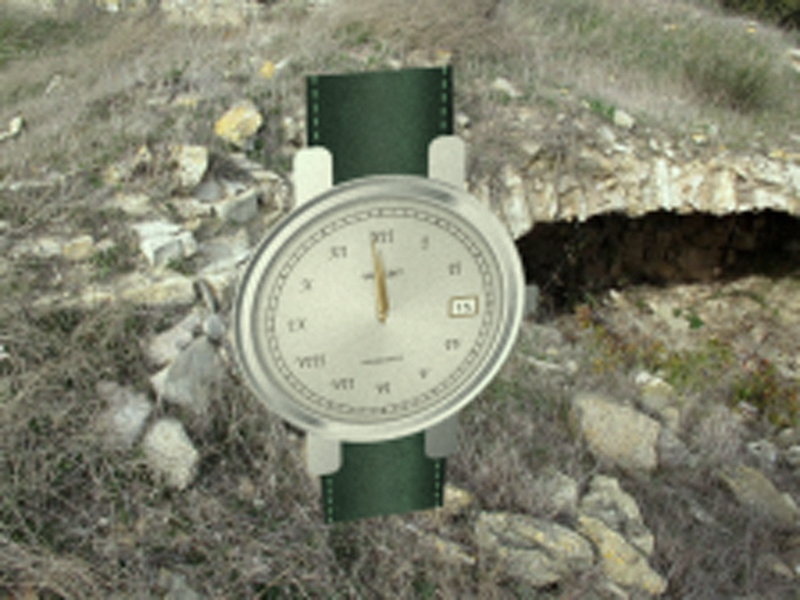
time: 11:59
